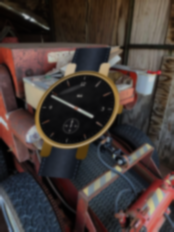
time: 3:49
